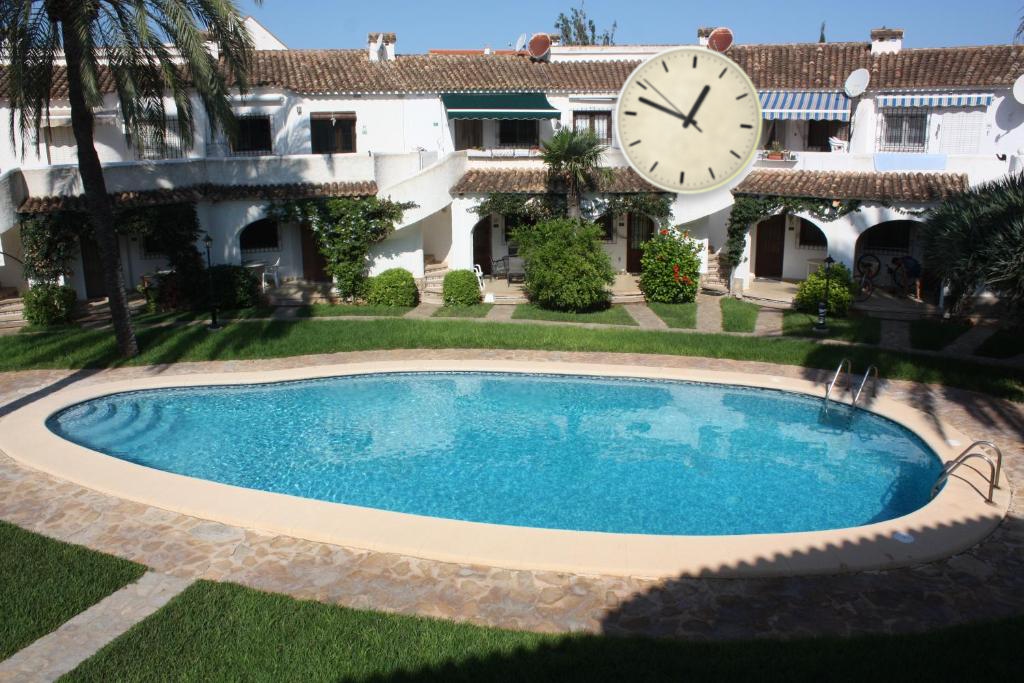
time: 12:47:51
